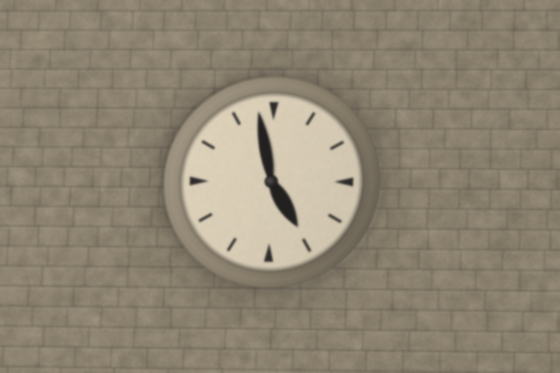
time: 4:58
